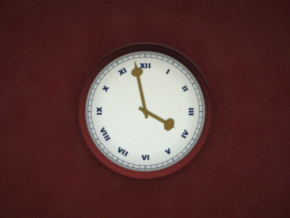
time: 3:58
